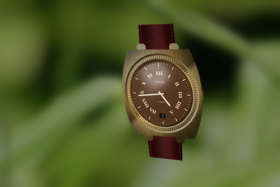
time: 4:44
